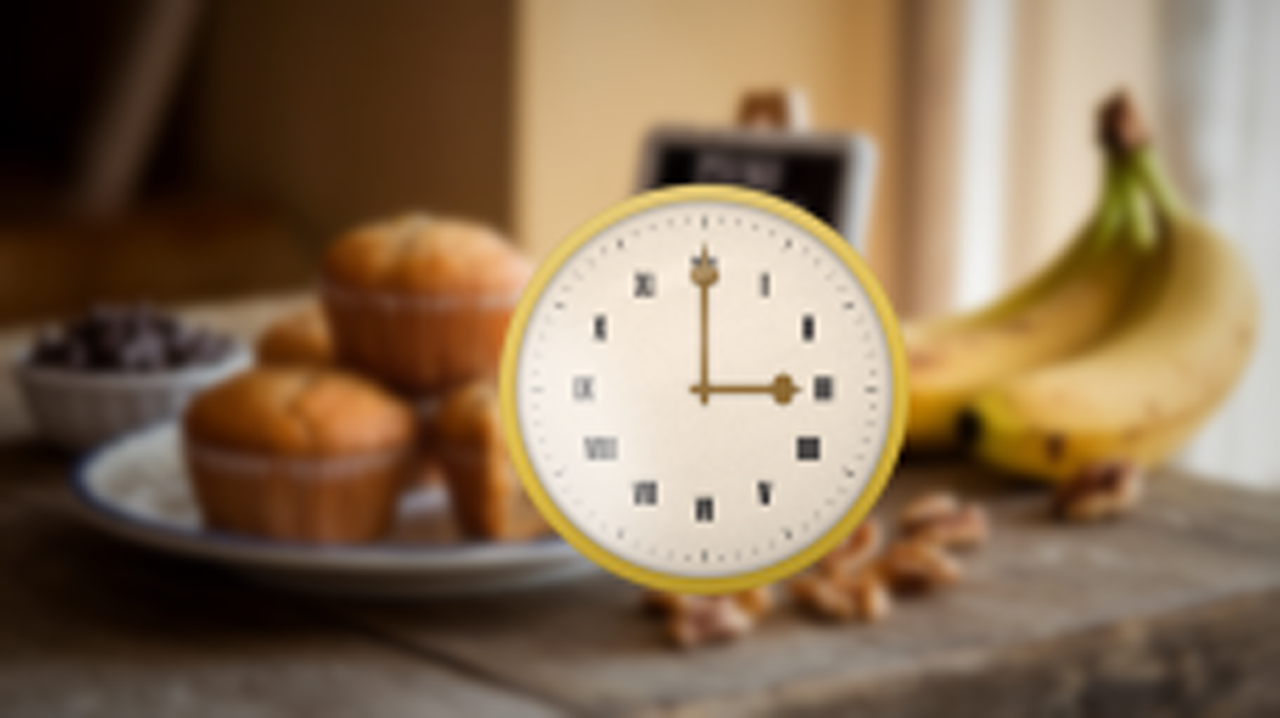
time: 3:00
